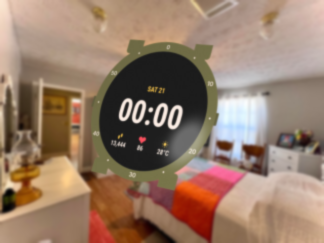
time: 0:00
